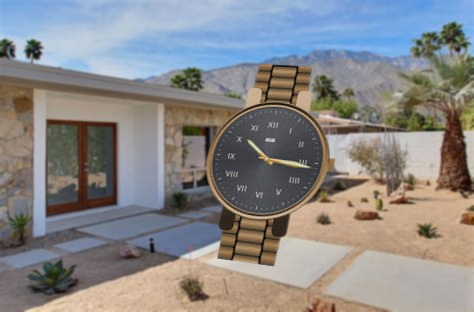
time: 10:16
